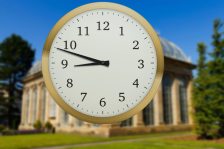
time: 8:48
